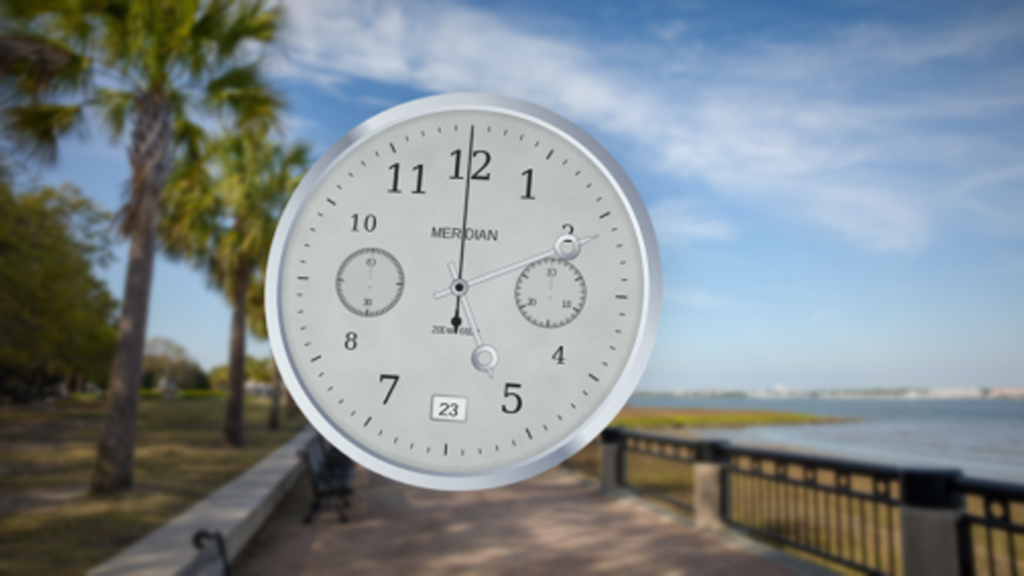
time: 5:11
